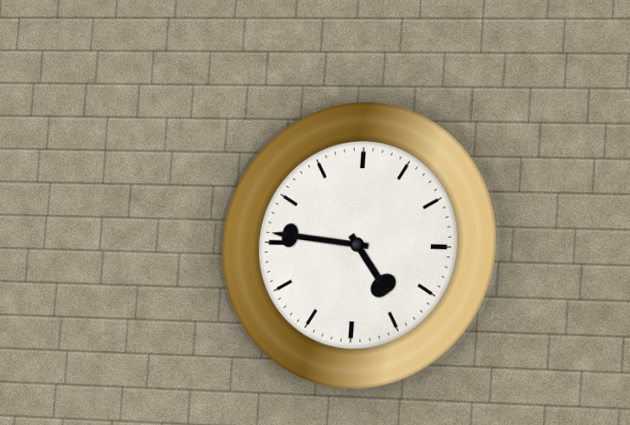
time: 4:46
